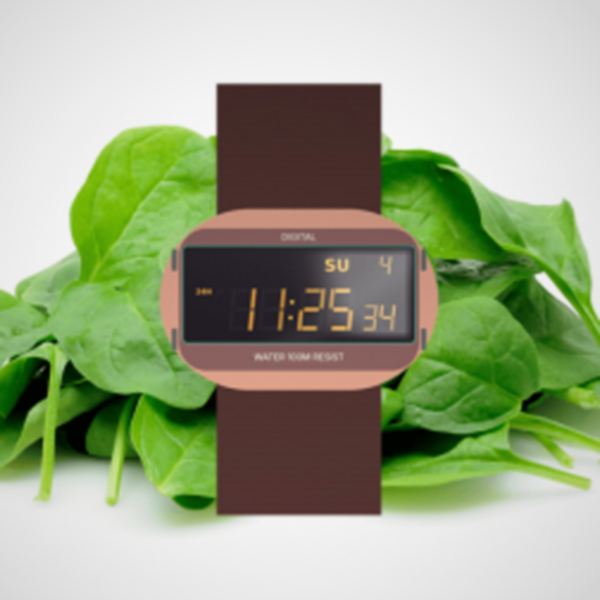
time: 11:25:34
